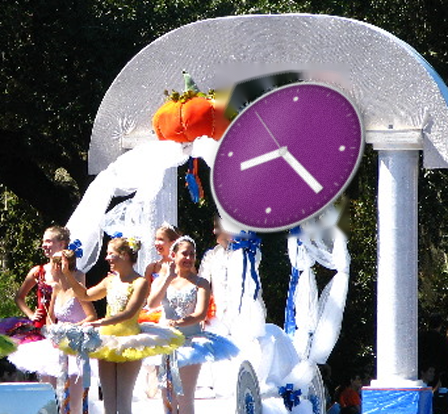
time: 8:21:53
